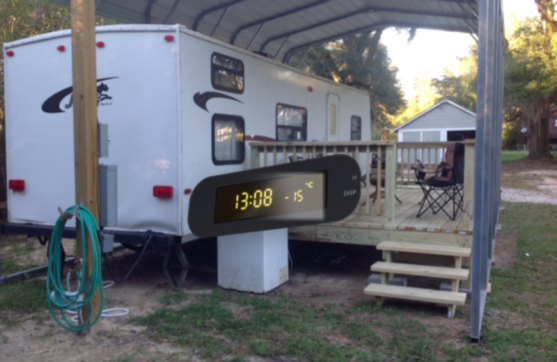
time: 13:08
